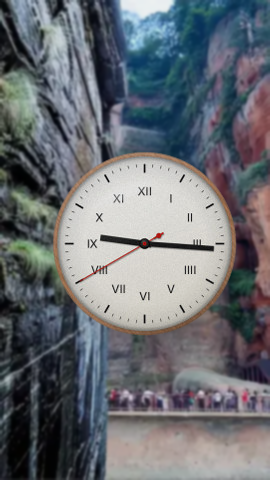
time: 9:15:40
